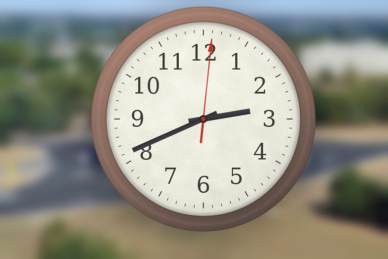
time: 2:41:01
